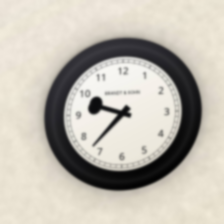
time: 9:37
